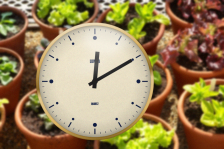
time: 12:10
